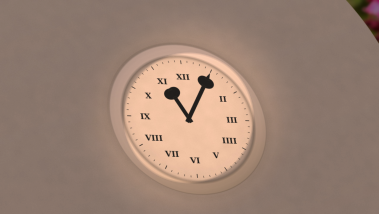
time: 11:05
